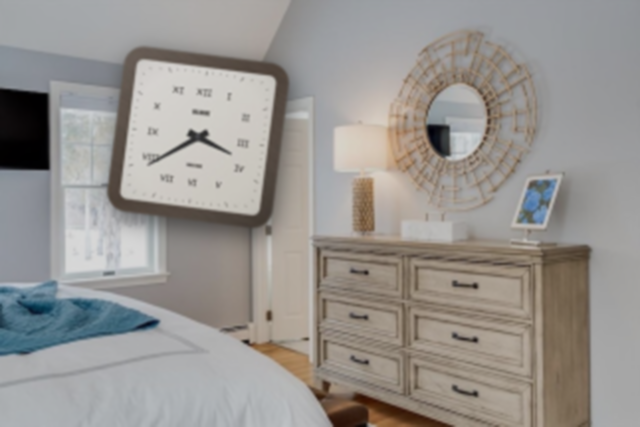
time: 3:39
